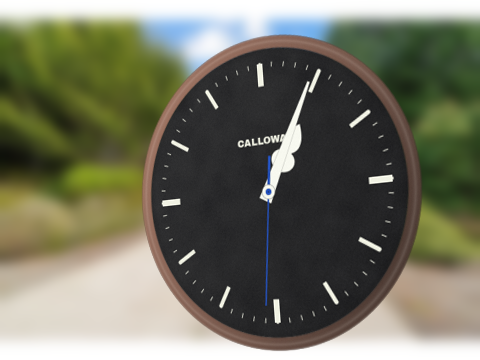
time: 1:04:31
